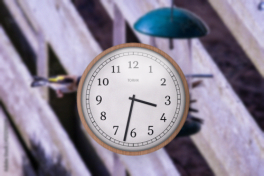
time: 3:32
